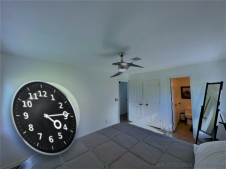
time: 4:14
